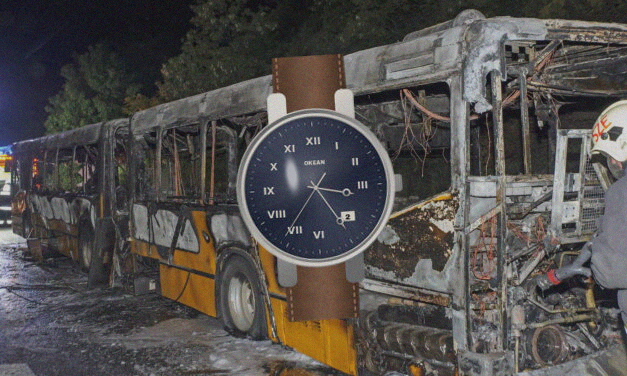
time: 3:24:36
